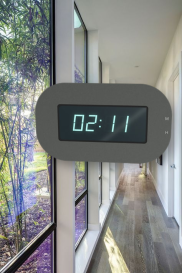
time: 2:11
